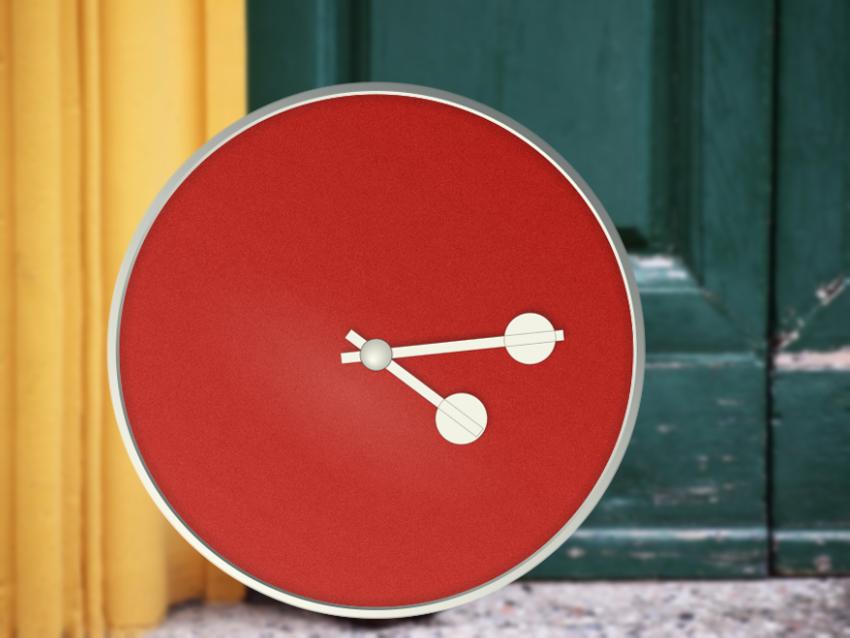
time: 4:14
